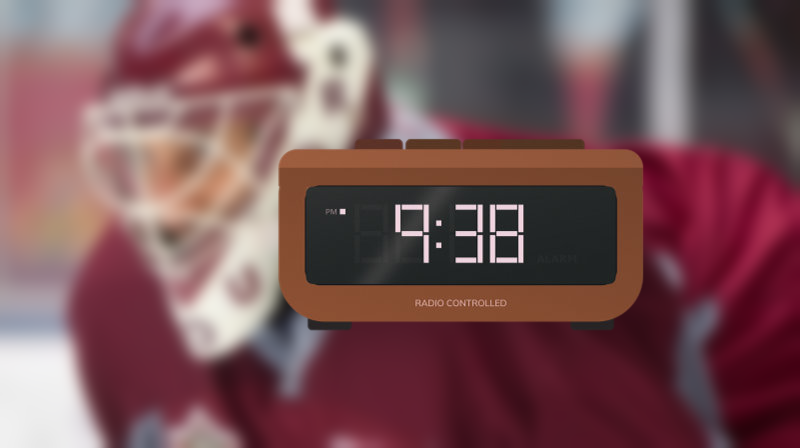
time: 9:38
